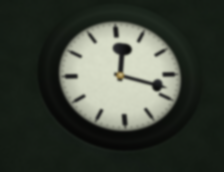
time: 12:18
